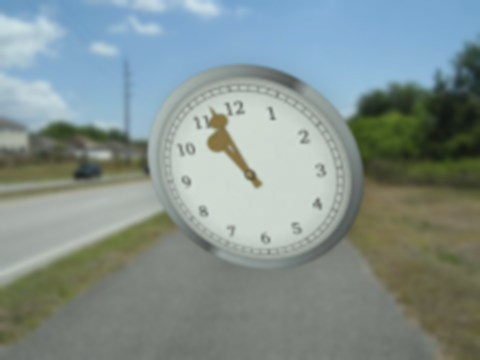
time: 10:57
